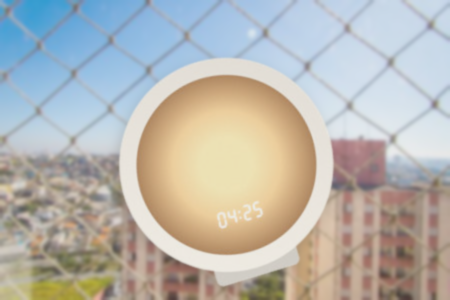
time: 4:25
